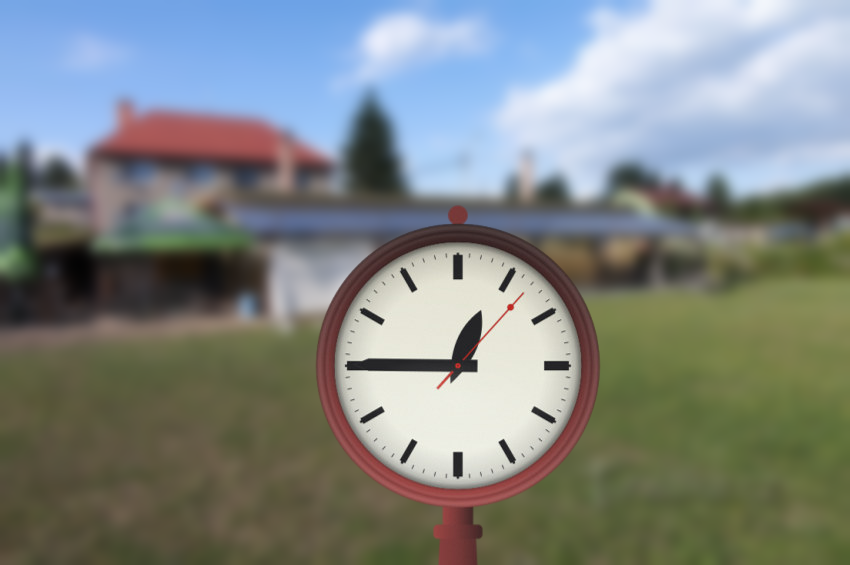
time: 12:45:07
